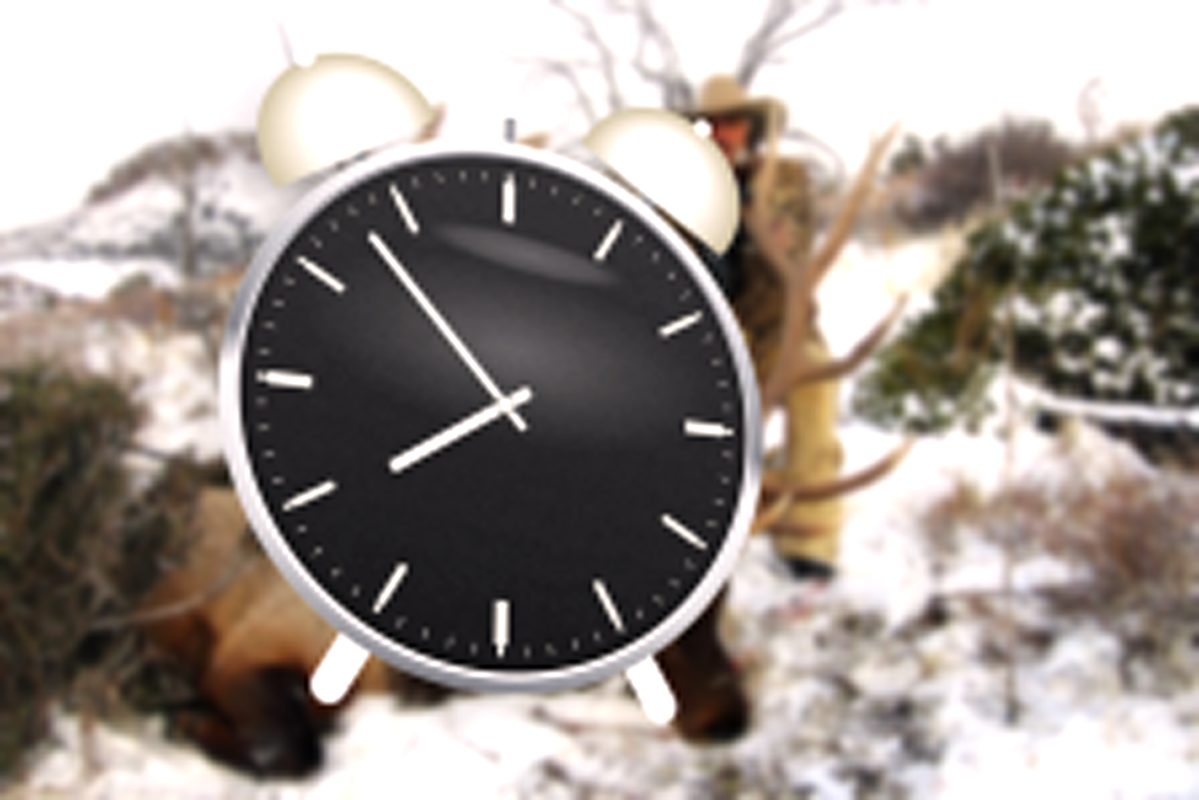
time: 7:53
